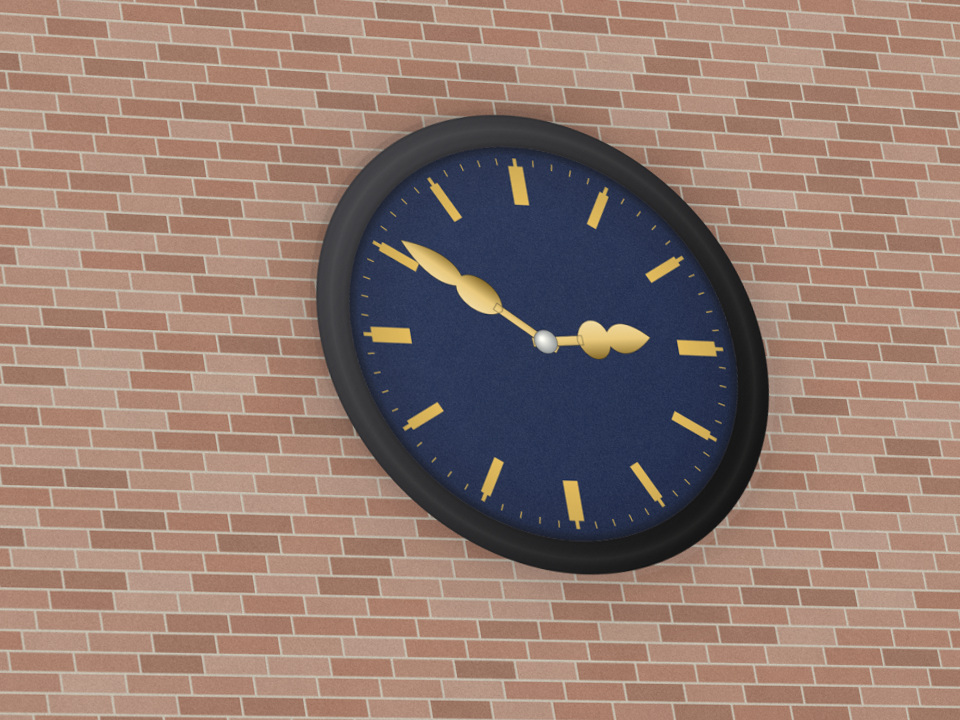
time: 2:51
